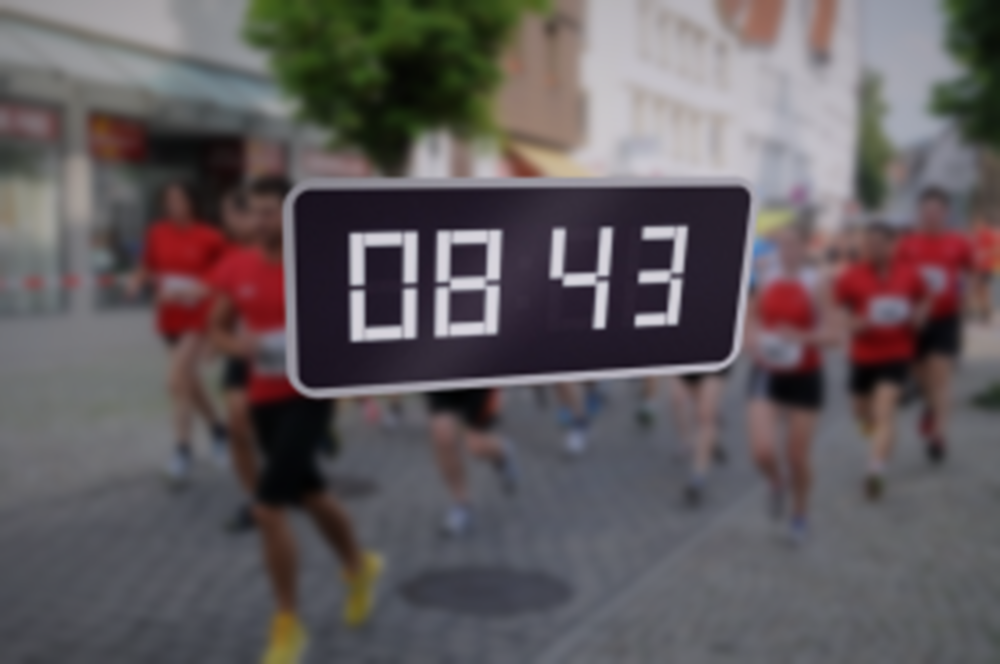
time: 8:43
